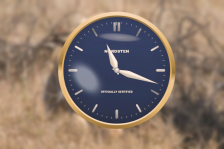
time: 11:18
